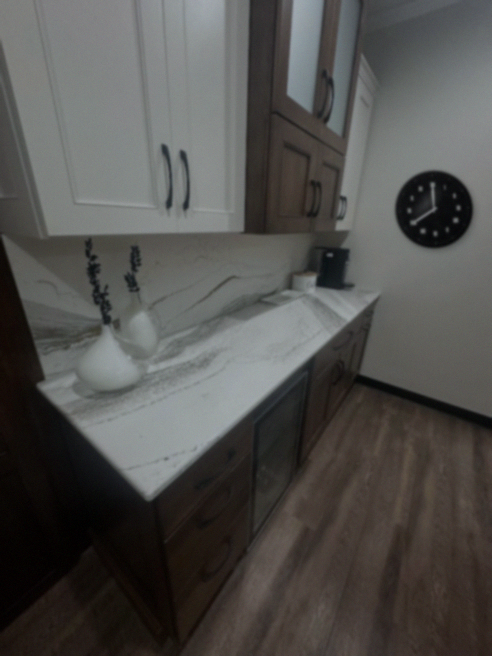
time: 8:00
